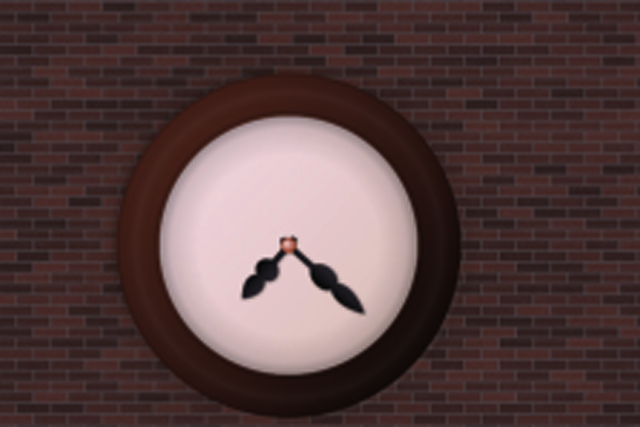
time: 7:22
